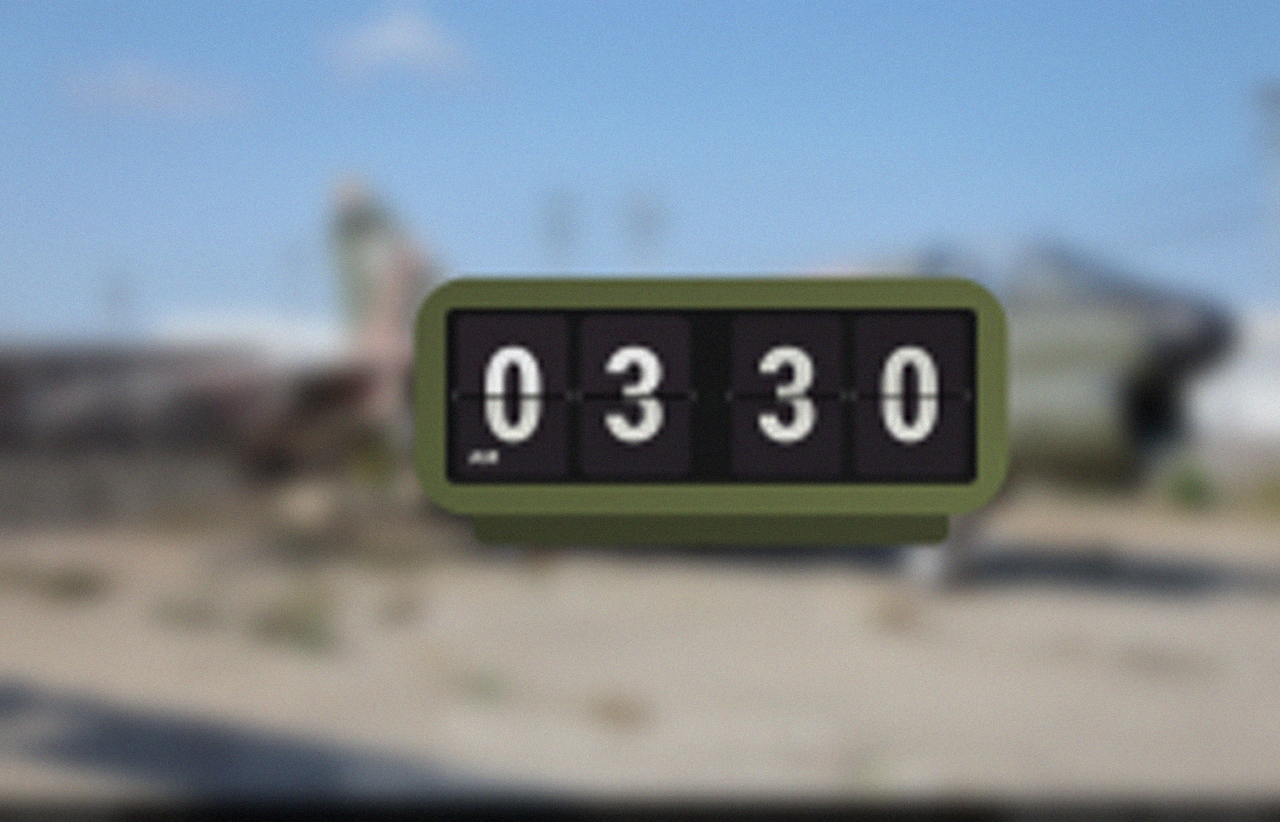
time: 3:30
